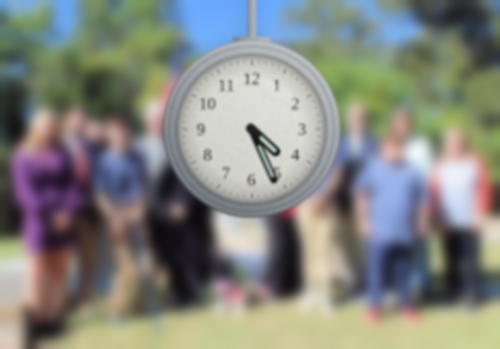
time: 4:26
